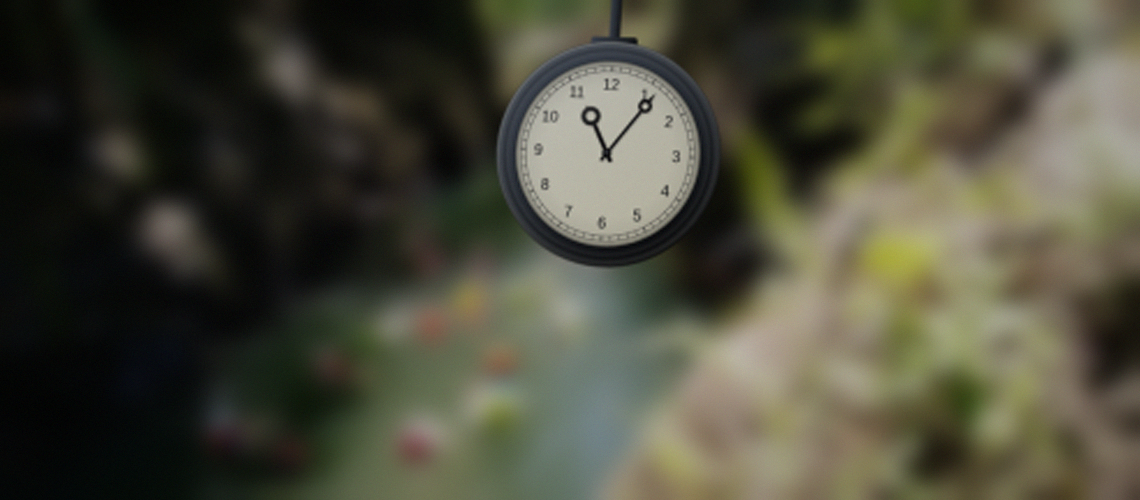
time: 11:06
